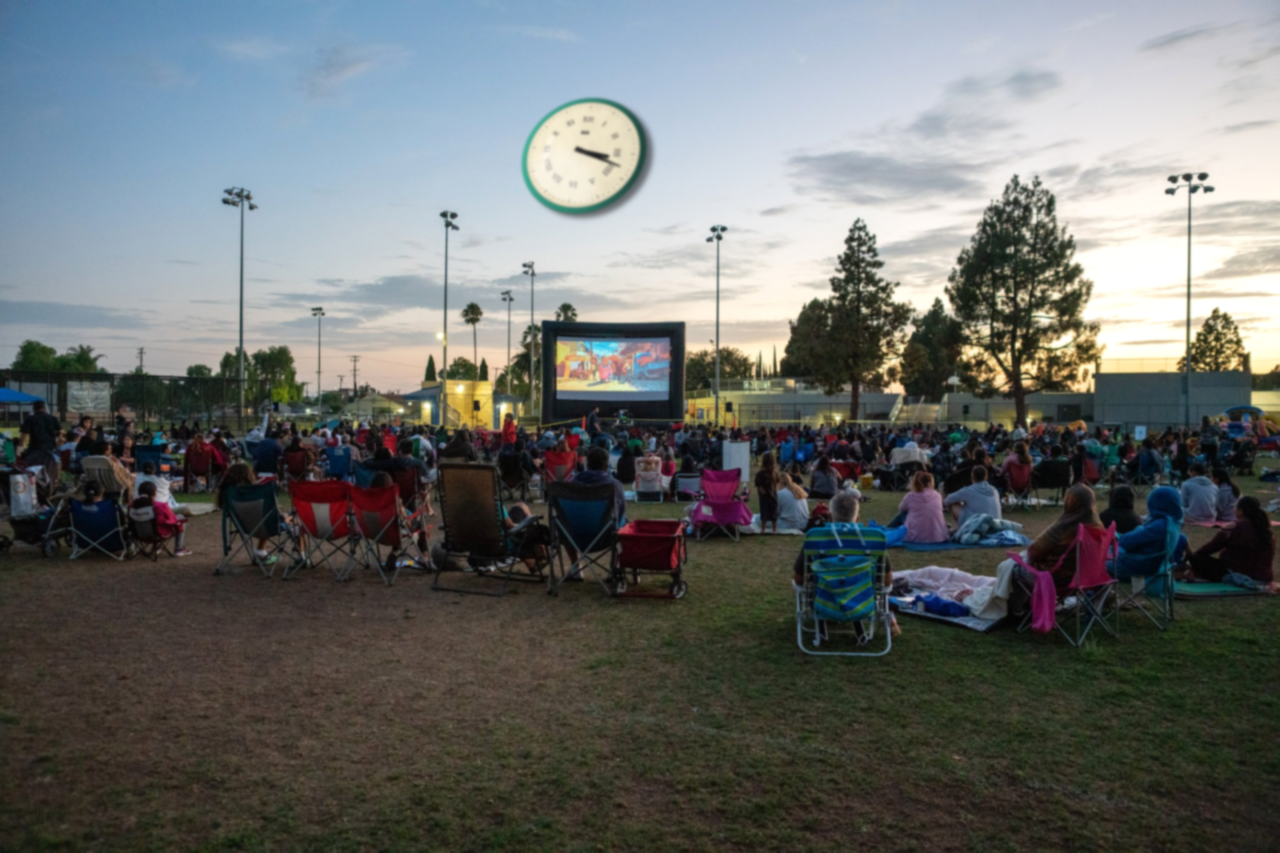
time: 3:18
